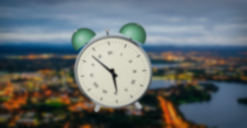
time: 5:53
